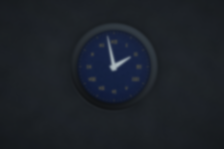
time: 1:58
